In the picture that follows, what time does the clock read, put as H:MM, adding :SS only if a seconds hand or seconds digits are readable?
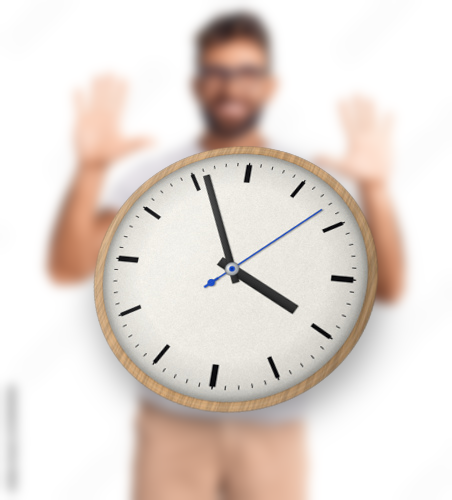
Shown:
3:56:08
